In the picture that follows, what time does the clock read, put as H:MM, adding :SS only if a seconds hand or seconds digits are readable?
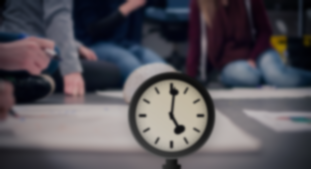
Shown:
5:01
